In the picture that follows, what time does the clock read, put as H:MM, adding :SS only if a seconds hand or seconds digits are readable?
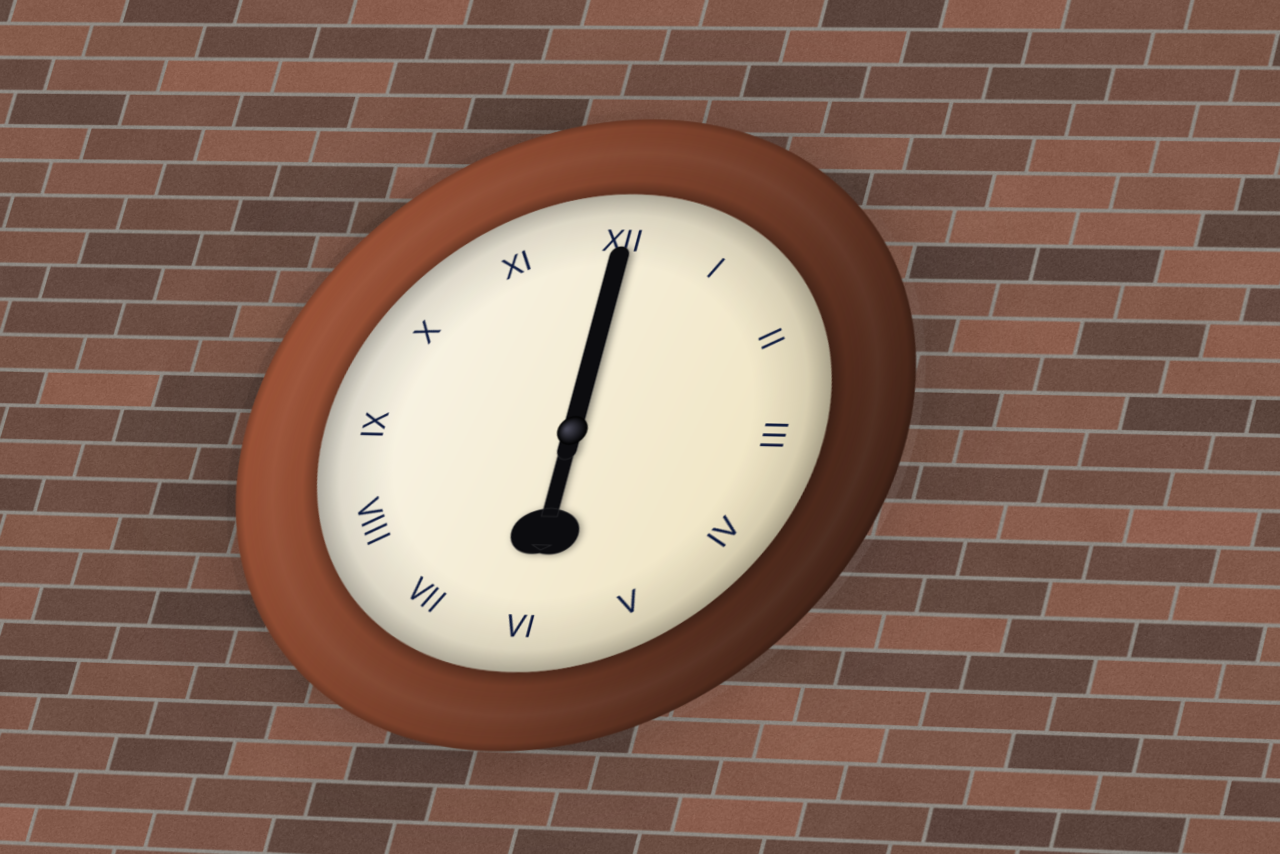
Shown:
6:00
